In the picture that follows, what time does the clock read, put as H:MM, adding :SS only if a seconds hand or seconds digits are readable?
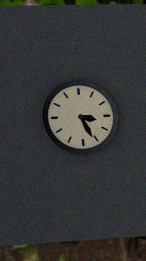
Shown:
3:26
